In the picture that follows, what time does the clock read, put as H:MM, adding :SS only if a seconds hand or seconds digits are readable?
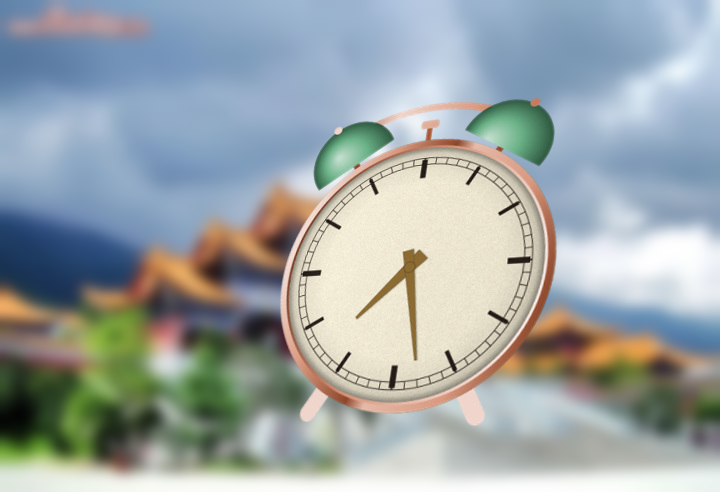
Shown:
7:28
